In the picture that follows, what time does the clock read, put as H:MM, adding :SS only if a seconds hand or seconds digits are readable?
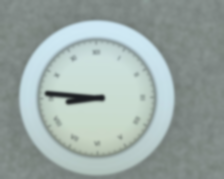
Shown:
8:46
